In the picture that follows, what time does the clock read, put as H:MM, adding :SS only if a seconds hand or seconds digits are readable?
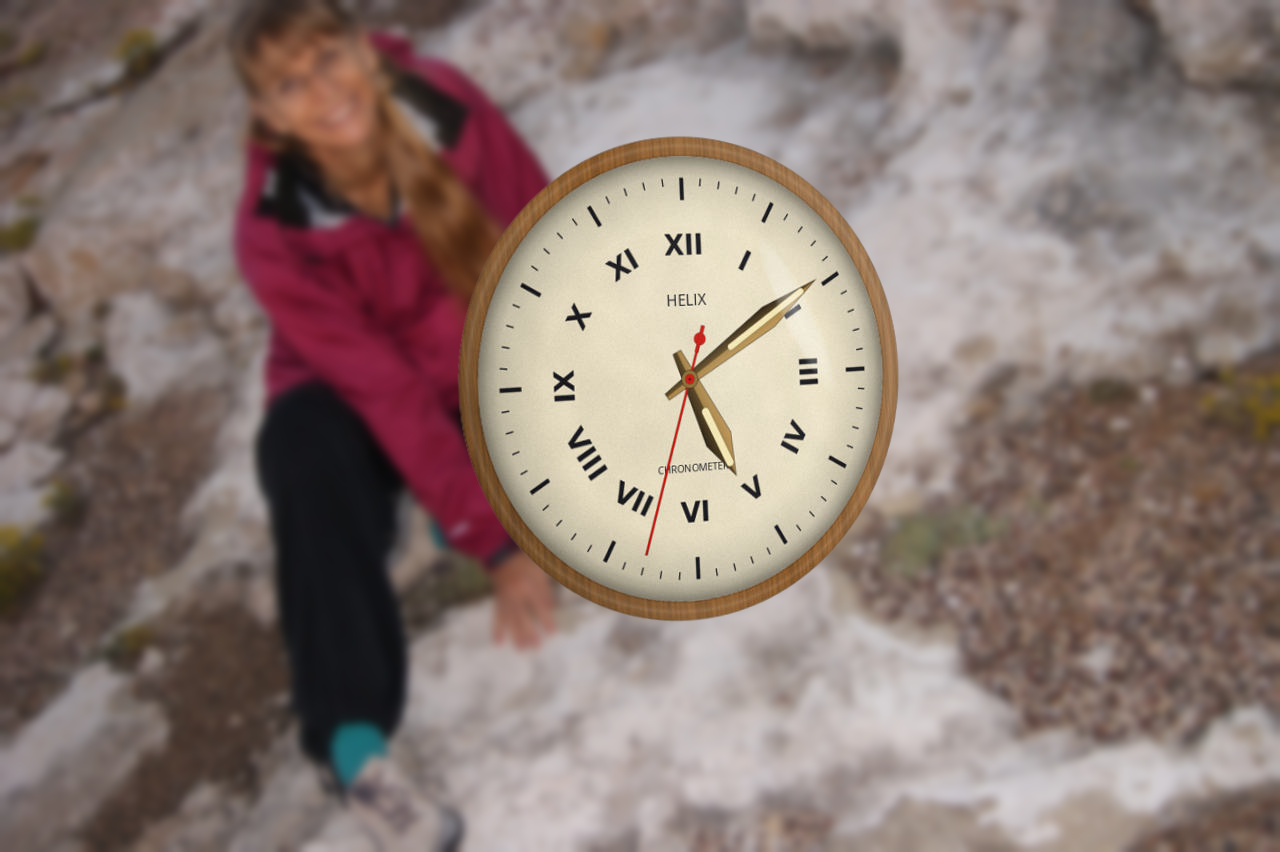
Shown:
5:09:33
